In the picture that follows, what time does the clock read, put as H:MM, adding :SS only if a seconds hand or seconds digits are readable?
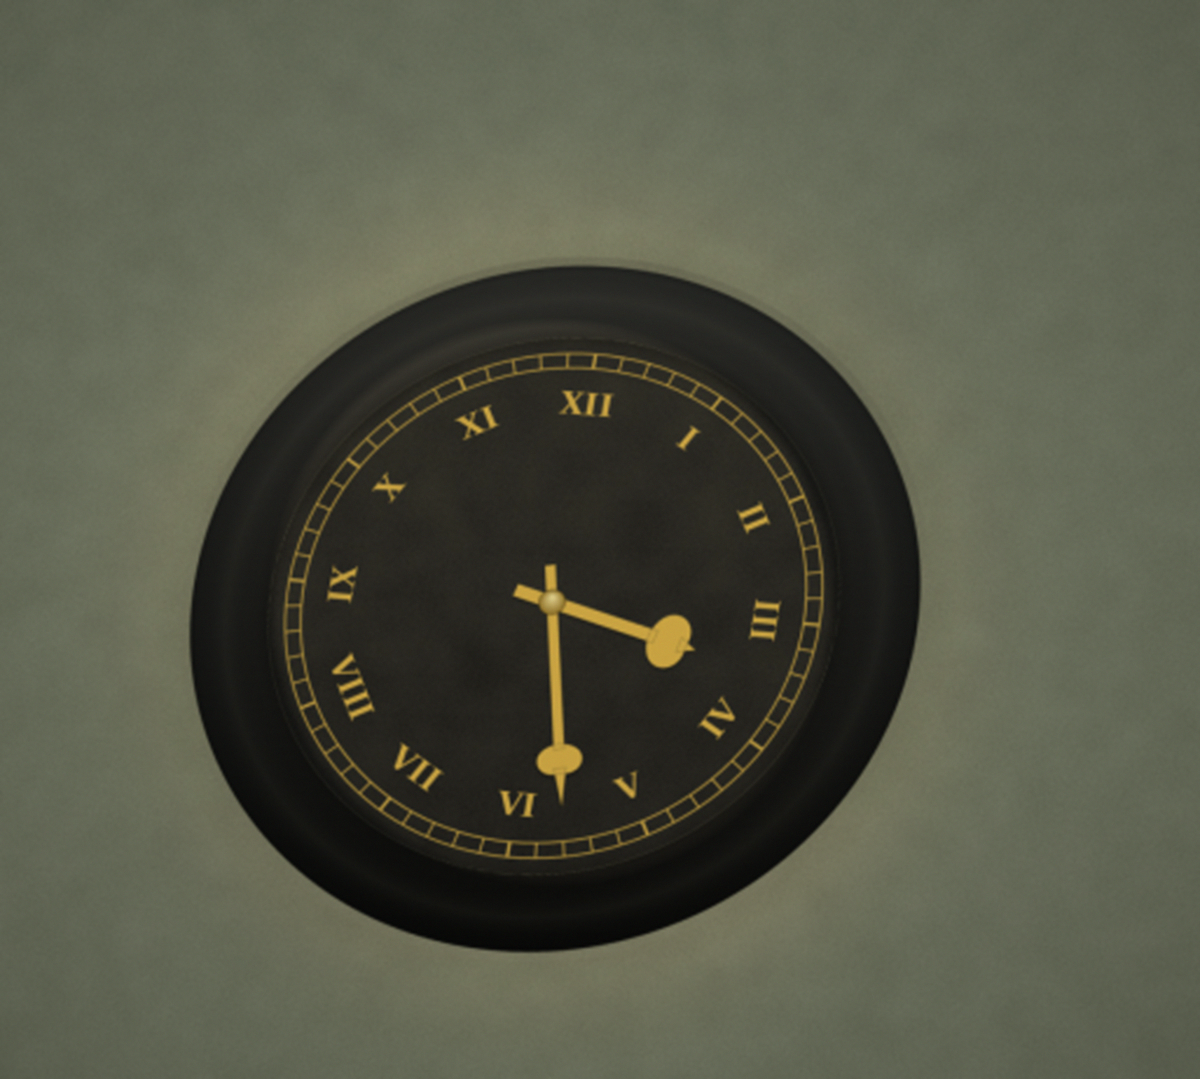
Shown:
3:28
